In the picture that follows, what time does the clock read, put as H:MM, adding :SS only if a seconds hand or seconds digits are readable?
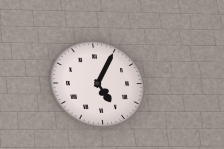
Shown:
5:05
